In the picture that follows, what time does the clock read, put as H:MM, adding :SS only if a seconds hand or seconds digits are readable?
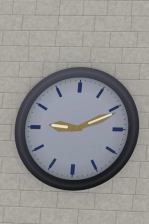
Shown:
9:11
